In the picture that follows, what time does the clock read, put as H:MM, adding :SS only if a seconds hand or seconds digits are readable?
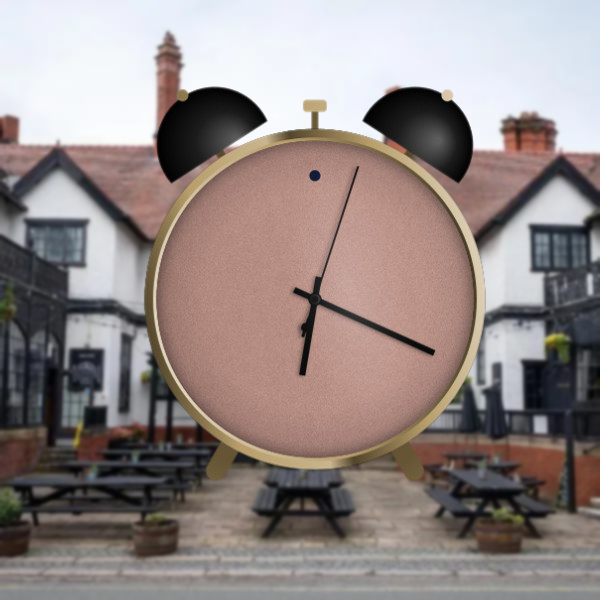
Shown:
6:19:03
